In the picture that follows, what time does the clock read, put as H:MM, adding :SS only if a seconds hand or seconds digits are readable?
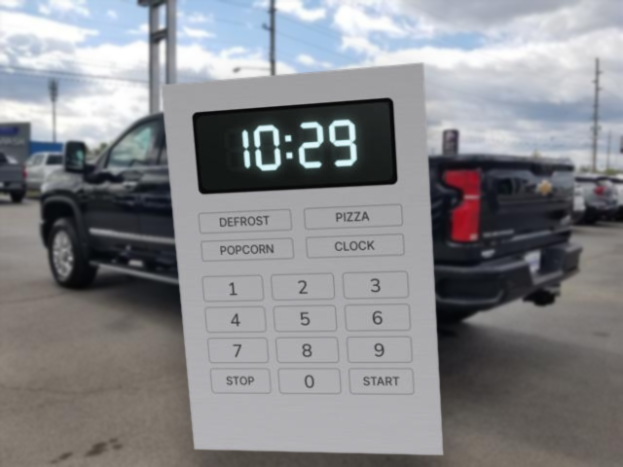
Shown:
10:29
